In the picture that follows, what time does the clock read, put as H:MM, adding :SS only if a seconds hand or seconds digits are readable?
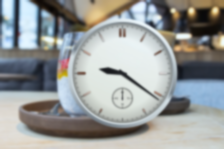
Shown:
9:21
